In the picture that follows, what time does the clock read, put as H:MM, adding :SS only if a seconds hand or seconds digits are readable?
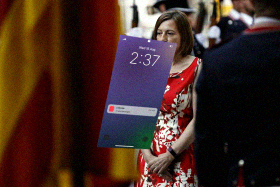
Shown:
2:37
